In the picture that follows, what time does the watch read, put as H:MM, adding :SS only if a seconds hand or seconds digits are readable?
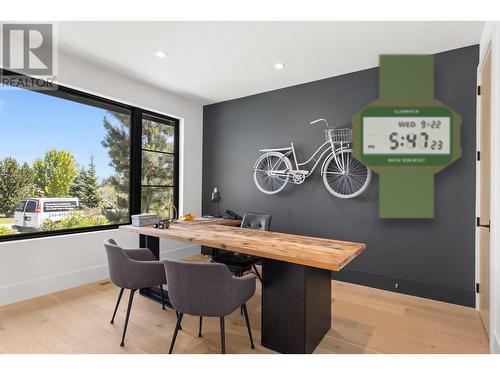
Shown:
5:47:23
